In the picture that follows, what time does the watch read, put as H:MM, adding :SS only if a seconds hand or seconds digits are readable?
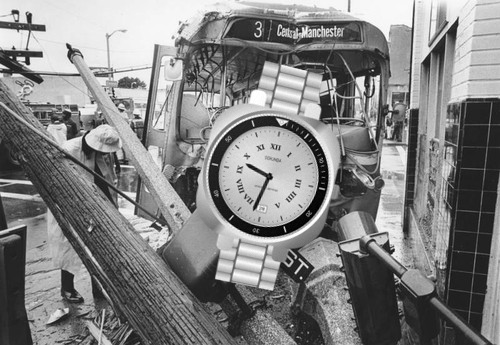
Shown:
9:32
